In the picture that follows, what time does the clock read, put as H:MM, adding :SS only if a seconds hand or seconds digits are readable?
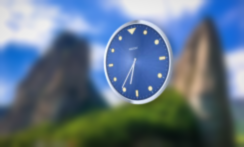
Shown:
6:36
